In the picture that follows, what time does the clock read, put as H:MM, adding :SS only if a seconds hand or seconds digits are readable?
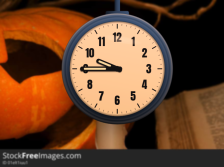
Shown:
9:45
